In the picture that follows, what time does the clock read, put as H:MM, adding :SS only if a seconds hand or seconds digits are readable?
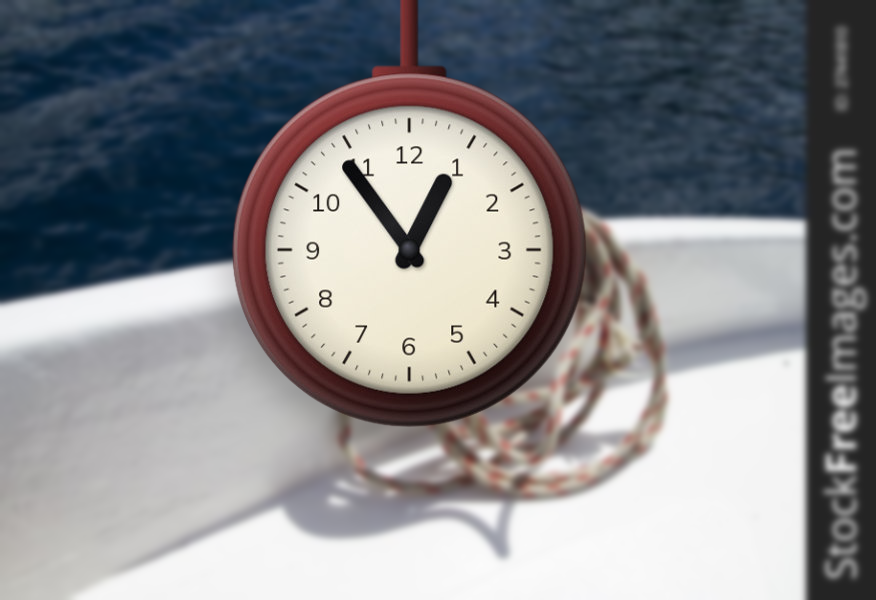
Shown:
12:54
